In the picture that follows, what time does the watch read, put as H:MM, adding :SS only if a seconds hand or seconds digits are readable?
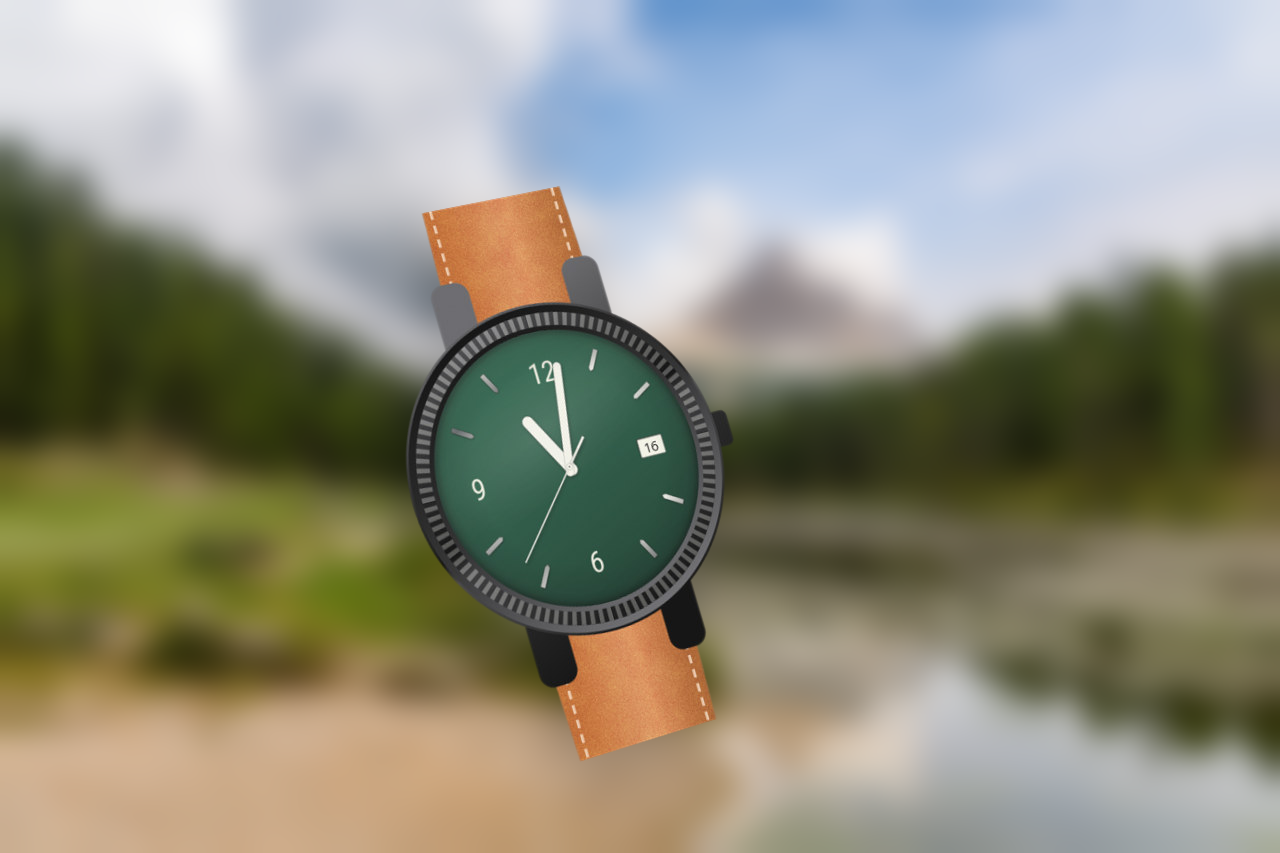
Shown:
11:01:37
